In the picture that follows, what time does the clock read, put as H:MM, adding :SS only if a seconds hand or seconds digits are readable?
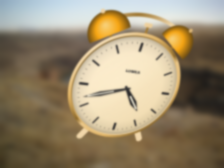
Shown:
4:42
